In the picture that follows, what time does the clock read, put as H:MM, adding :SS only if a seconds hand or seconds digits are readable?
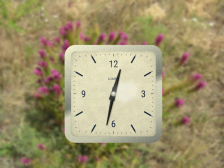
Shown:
12:32
